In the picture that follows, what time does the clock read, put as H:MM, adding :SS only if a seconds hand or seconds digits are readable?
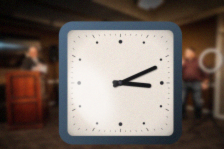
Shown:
3:11
